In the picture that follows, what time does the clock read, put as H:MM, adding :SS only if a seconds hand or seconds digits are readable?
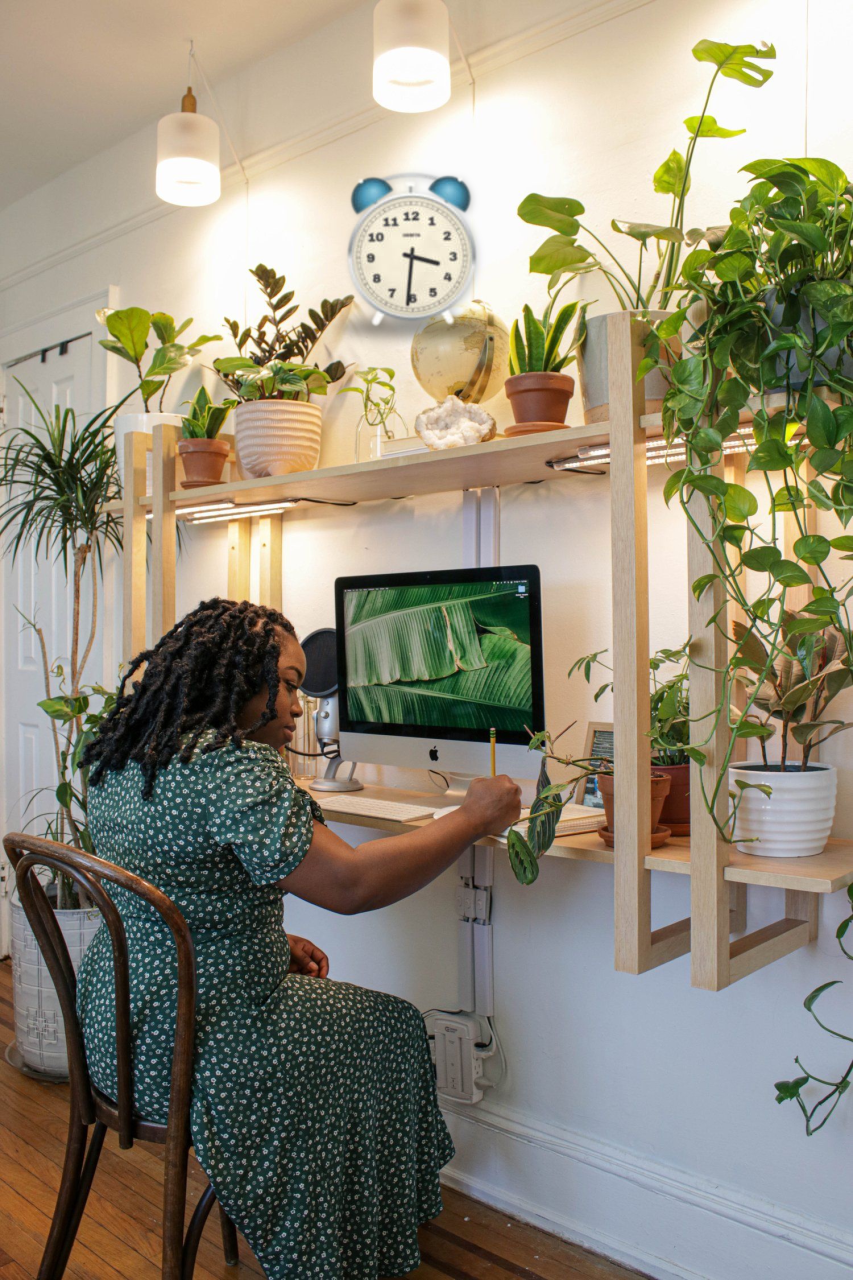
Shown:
3:31
